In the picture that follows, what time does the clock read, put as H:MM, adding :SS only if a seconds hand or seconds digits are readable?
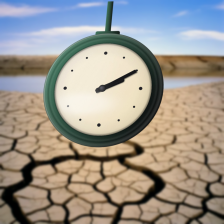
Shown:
2:10
